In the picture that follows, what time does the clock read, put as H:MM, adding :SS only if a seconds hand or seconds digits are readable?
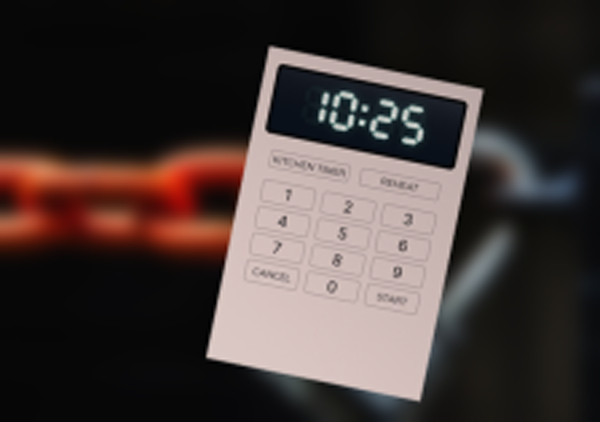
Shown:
10:25
